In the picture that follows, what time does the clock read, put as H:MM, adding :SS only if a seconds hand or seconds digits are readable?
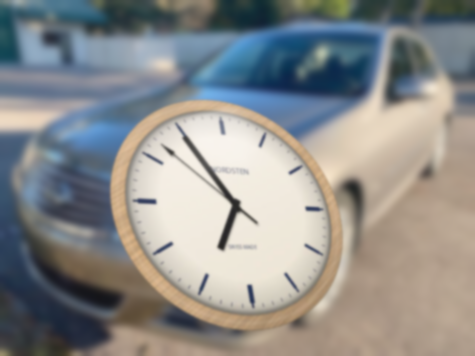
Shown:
6:54:52
